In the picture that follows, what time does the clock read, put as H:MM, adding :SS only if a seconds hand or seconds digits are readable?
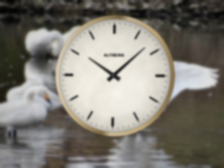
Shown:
10:08
